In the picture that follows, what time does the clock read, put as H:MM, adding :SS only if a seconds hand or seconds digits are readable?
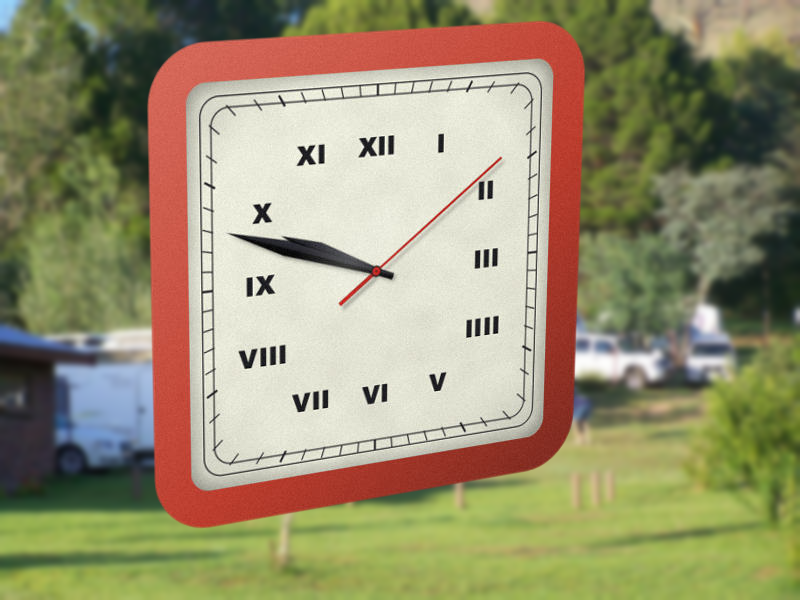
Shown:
9:48:09
